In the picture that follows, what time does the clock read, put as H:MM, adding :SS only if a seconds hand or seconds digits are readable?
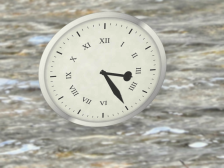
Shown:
3:25
